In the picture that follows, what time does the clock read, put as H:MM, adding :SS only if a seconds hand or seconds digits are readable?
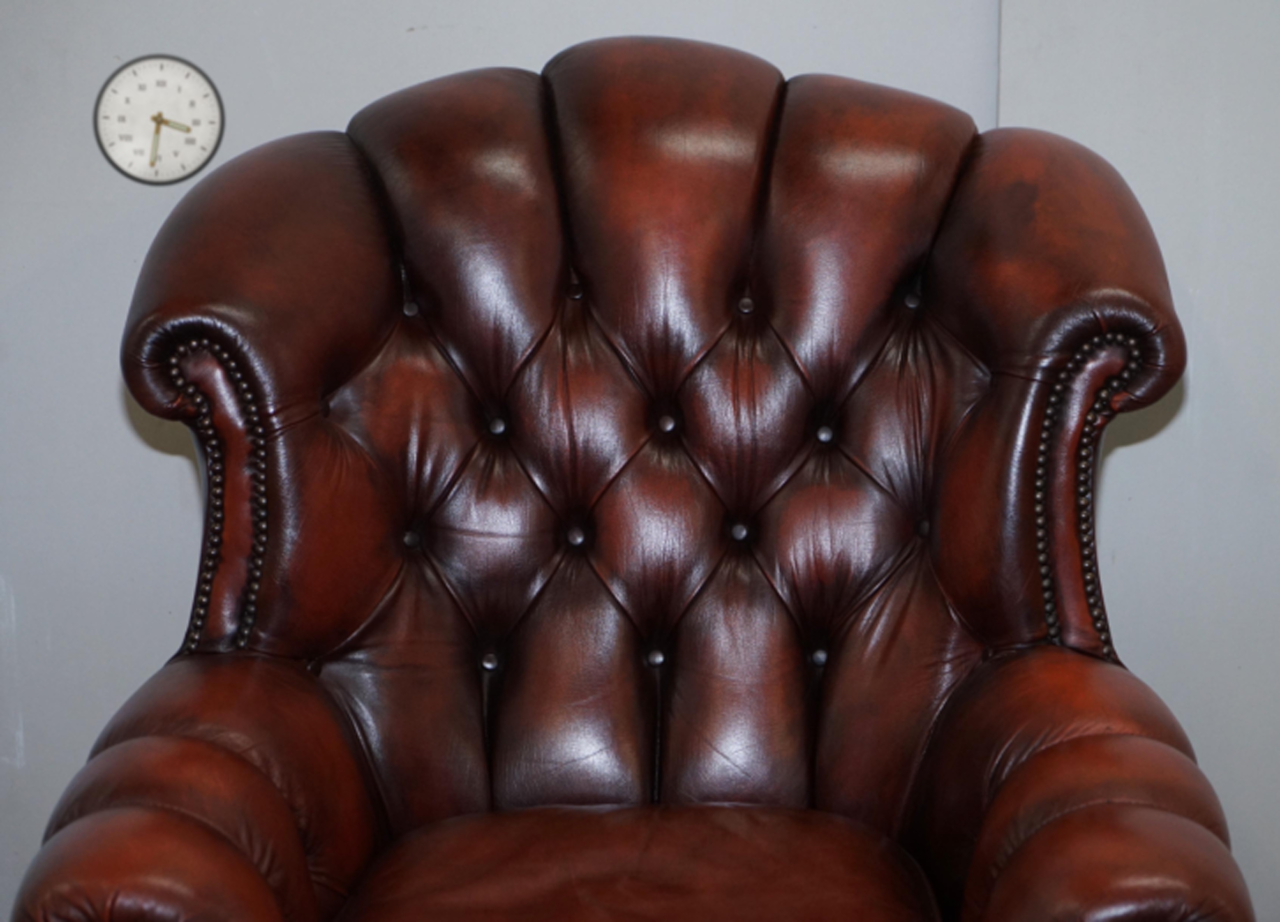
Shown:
3:31
